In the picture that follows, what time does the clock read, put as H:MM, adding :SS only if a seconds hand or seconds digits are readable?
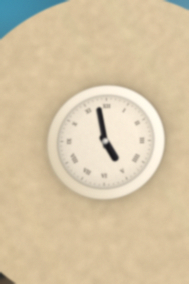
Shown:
4:58
